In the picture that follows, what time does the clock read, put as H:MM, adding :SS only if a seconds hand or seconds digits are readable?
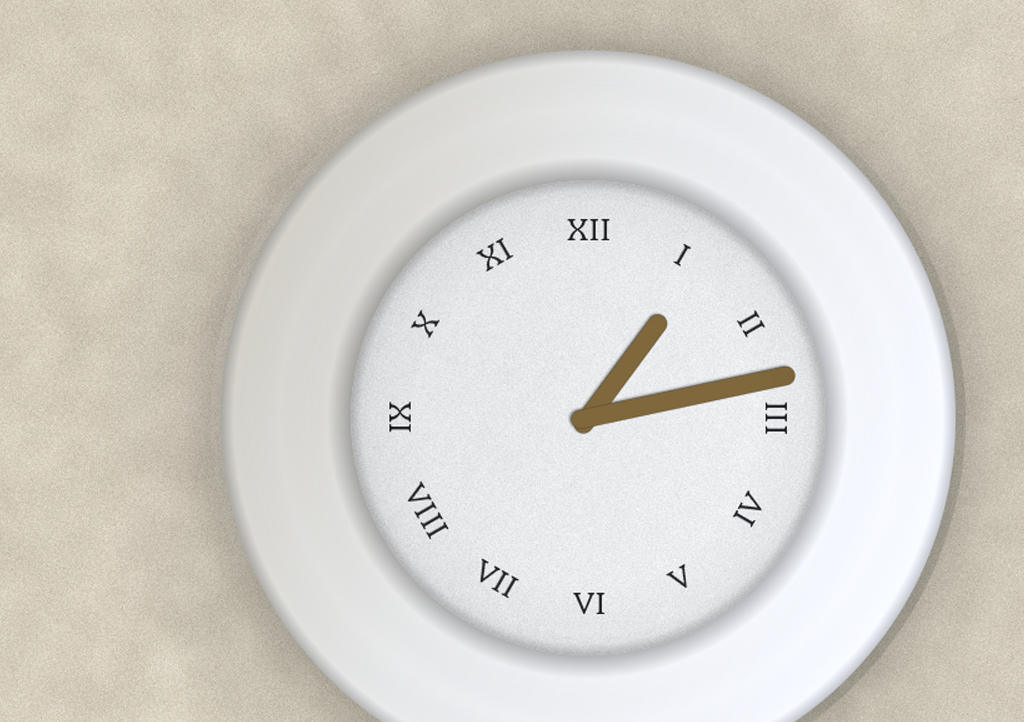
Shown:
1:13
